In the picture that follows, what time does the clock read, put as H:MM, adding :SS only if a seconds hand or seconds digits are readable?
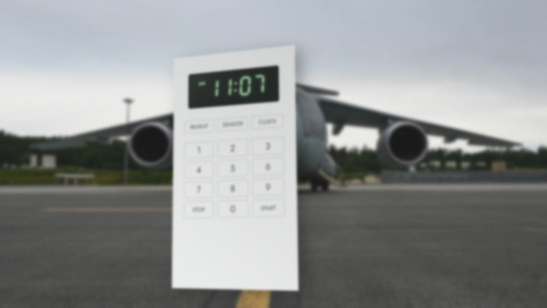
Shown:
11:07
